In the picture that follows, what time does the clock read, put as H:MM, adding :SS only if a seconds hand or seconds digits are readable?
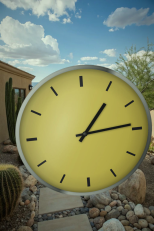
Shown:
1:14
